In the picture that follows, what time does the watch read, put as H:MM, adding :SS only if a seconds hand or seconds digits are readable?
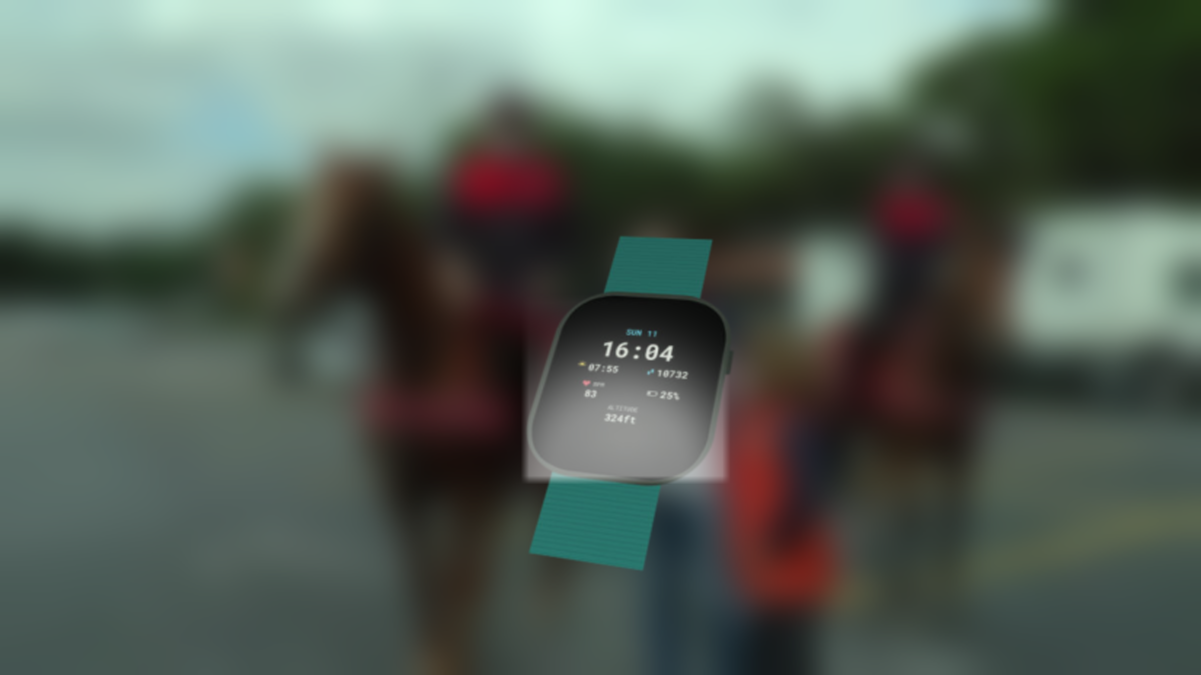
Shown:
16:04
